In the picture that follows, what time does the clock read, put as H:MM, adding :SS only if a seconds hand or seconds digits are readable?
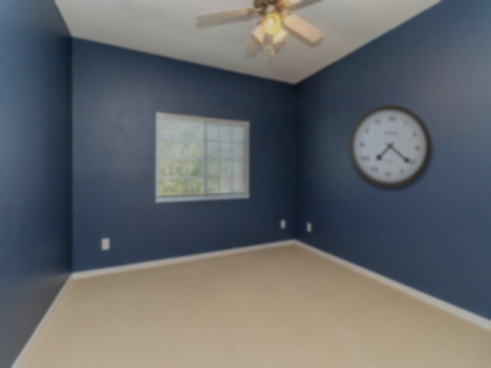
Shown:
7:21
